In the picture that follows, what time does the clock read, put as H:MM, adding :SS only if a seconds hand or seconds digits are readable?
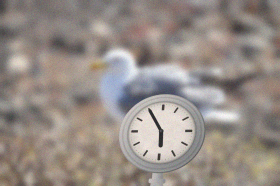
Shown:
5:55
